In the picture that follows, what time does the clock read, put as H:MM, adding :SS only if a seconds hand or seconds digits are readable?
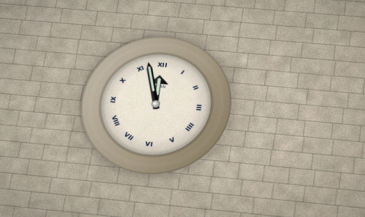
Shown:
11:57
